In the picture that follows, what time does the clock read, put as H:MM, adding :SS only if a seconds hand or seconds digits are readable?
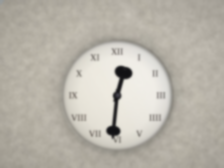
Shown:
12:31
